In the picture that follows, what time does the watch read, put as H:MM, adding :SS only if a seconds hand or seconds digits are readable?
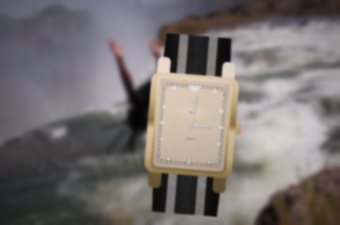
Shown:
3:01
